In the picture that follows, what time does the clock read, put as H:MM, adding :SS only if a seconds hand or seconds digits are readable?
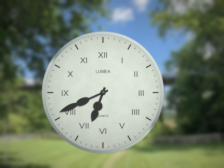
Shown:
6:41
